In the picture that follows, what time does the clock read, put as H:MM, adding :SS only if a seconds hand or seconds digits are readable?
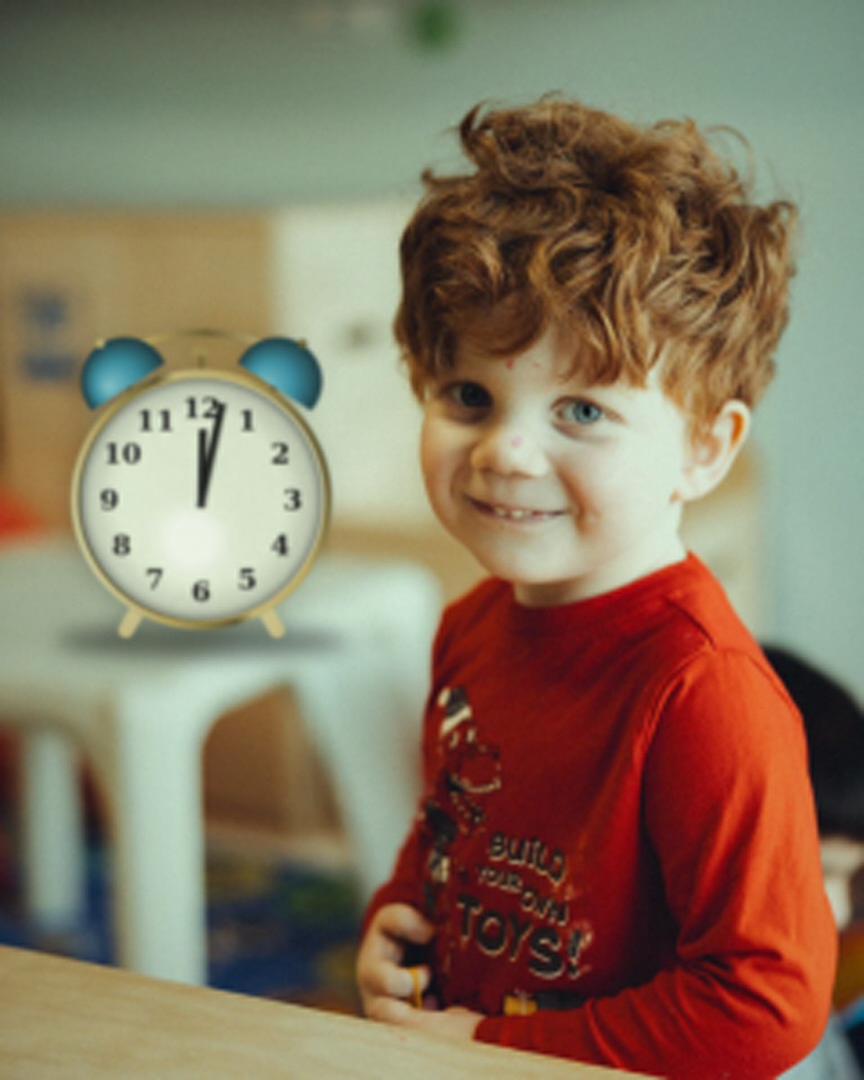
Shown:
12:02
